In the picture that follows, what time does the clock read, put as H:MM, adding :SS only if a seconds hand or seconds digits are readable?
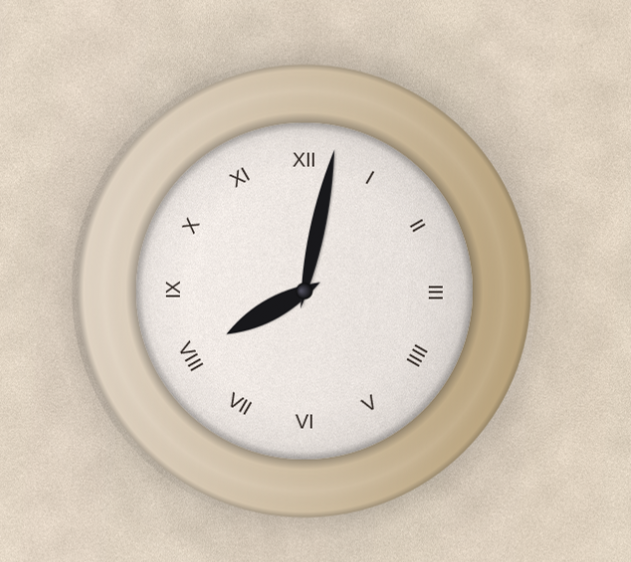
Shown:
8:02
